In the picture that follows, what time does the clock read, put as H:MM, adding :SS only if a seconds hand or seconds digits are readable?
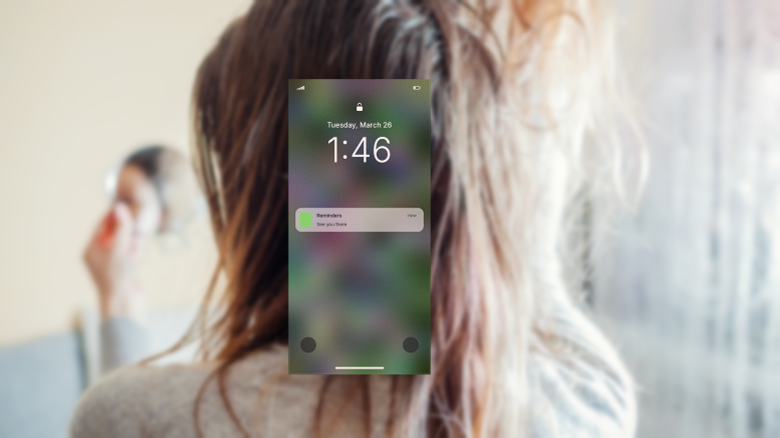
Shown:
1:46
